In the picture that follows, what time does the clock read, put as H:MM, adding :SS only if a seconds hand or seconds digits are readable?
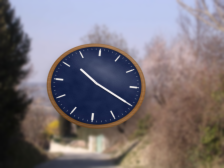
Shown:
10:20
